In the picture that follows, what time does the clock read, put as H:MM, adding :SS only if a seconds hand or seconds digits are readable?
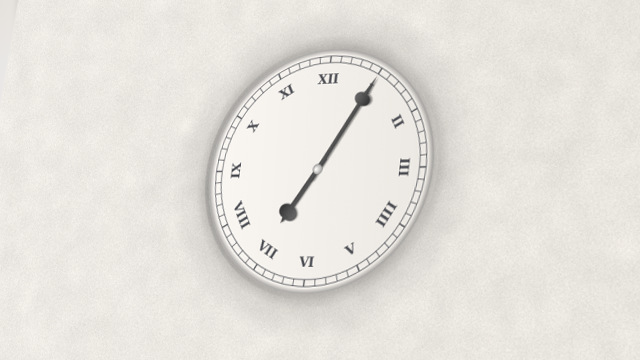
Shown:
7:05
